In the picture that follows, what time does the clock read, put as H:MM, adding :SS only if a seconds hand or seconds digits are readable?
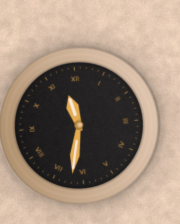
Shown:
11:32
